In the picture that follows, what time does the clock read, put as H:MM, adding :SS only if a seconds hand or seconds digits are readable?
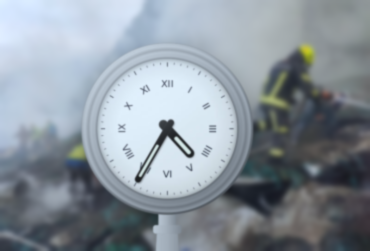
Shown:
4:35
